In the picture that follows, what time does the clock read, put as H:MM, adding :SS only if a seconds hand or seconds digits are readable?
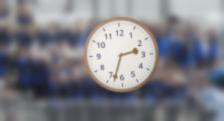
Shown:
2:33
